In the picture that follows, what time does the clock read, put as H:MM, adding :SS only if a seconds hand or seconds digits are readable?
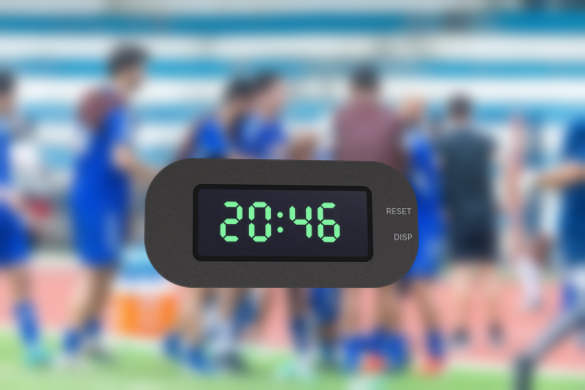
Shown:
20:46
